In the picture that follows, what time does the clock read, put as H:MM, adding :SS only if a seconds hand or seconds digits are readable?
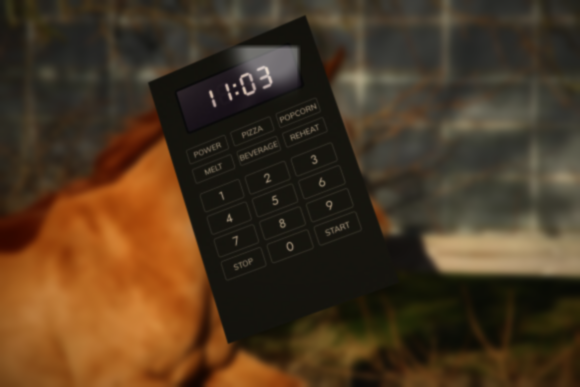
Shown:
11:03
